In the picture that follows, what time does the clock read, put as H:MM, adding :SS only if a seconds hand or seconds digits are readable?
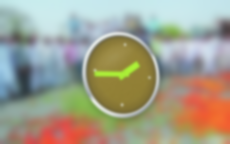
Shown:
1:44
